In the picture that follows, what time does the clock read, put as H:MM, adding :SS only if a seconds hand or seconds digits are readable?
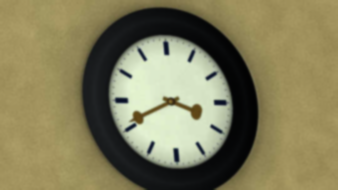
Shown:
3:41
